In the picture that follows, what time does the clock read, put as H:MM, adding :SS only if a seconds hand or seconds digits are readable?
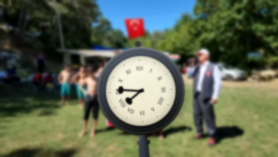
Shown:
7:46
